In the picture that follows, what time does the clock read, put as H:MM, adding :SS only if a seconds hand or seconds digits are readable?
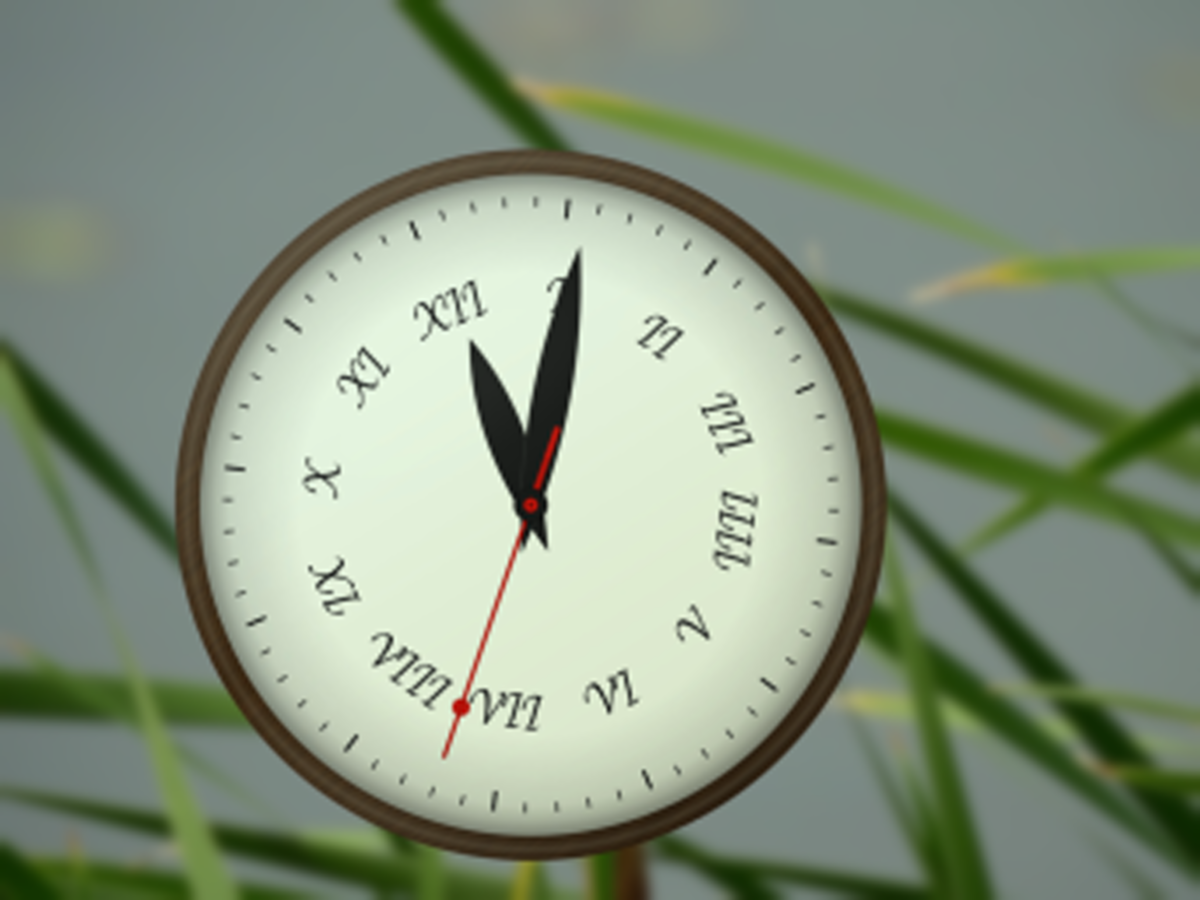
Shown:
12:05:37
